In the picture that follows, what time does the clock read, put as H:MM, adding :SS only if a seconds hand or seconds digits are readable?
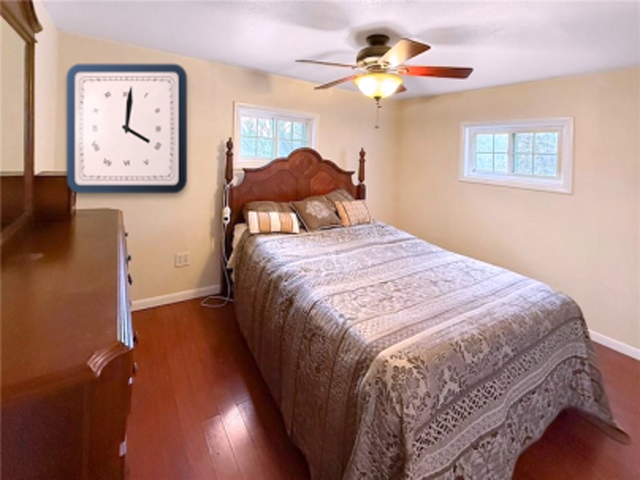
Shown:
4:01
